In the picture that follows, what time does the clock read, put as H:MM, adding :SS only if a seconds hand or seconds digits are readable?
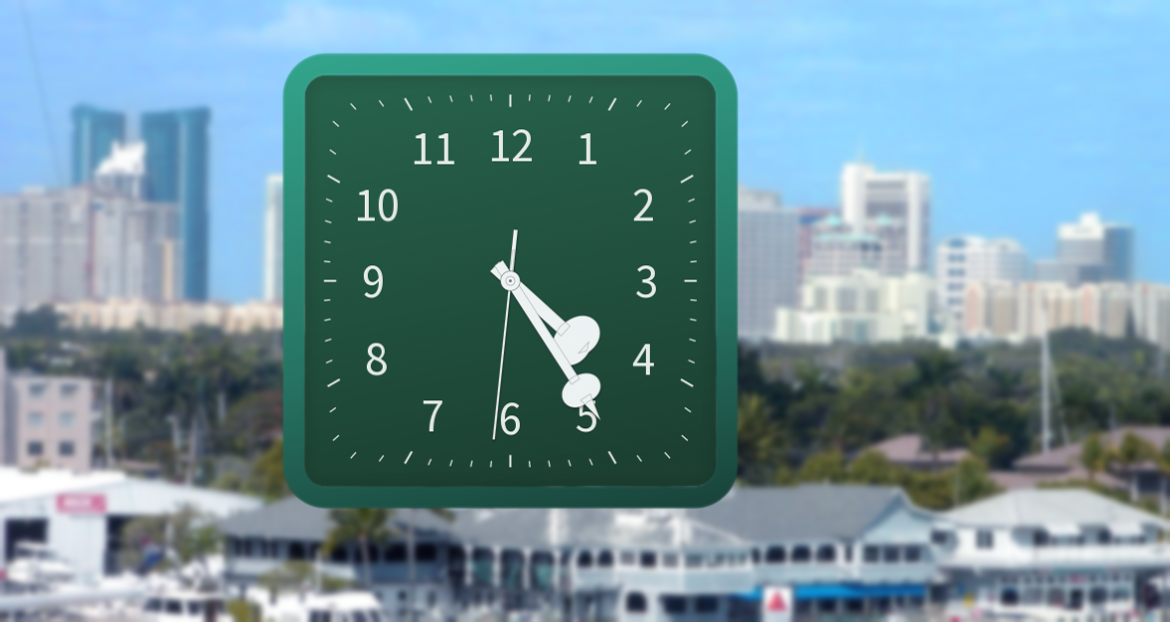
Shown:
4:24:31
